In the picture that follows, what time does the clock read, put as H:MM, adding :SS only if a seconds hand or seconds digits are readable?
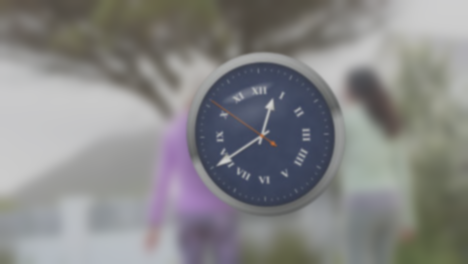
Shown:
12:39:51
